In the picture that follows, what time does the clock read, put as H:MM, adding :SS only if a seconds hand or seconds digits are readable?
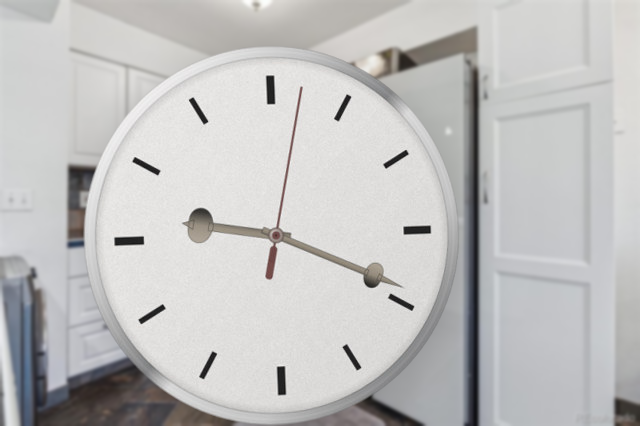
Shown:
9:19:02
